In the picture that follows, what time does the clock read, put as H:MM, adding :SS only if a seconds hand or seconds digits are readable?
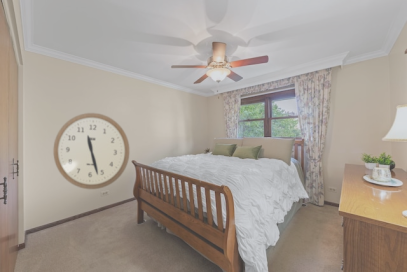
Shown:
11:27
